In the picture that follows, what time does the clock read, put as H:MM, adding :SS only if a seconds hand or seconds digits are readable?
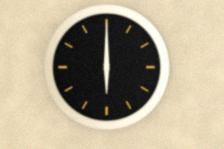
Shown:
6:00
